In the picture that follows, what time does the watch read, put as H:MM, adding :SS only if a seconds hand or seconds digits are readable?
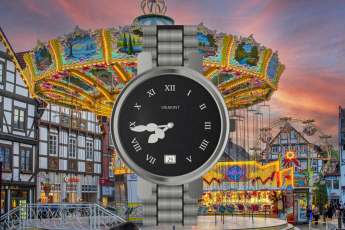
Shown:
7:44
